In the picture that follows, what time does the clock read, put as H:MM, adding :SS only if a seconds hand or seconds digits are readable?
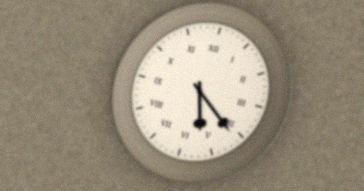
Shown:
5:21
